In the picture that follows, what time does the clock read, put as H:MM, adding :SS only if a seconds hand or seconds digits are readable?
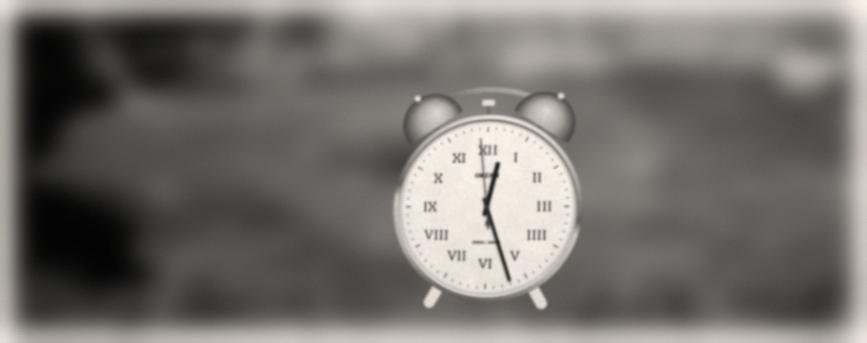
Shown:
12:26:59
